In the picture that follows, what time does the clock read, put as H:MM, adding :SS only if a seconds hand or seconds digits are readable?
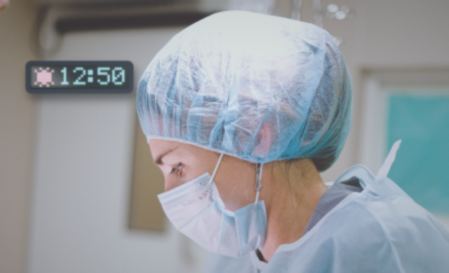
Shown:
12:50
